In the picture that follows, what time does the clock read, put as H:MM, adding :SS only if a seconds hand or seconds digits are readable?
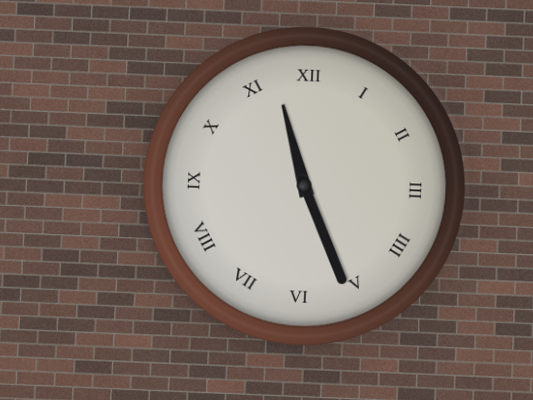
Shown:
11:26
